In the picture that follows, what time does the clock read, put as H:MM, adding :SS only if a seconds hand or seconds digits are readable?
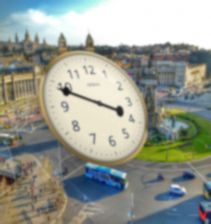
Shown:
3:49
